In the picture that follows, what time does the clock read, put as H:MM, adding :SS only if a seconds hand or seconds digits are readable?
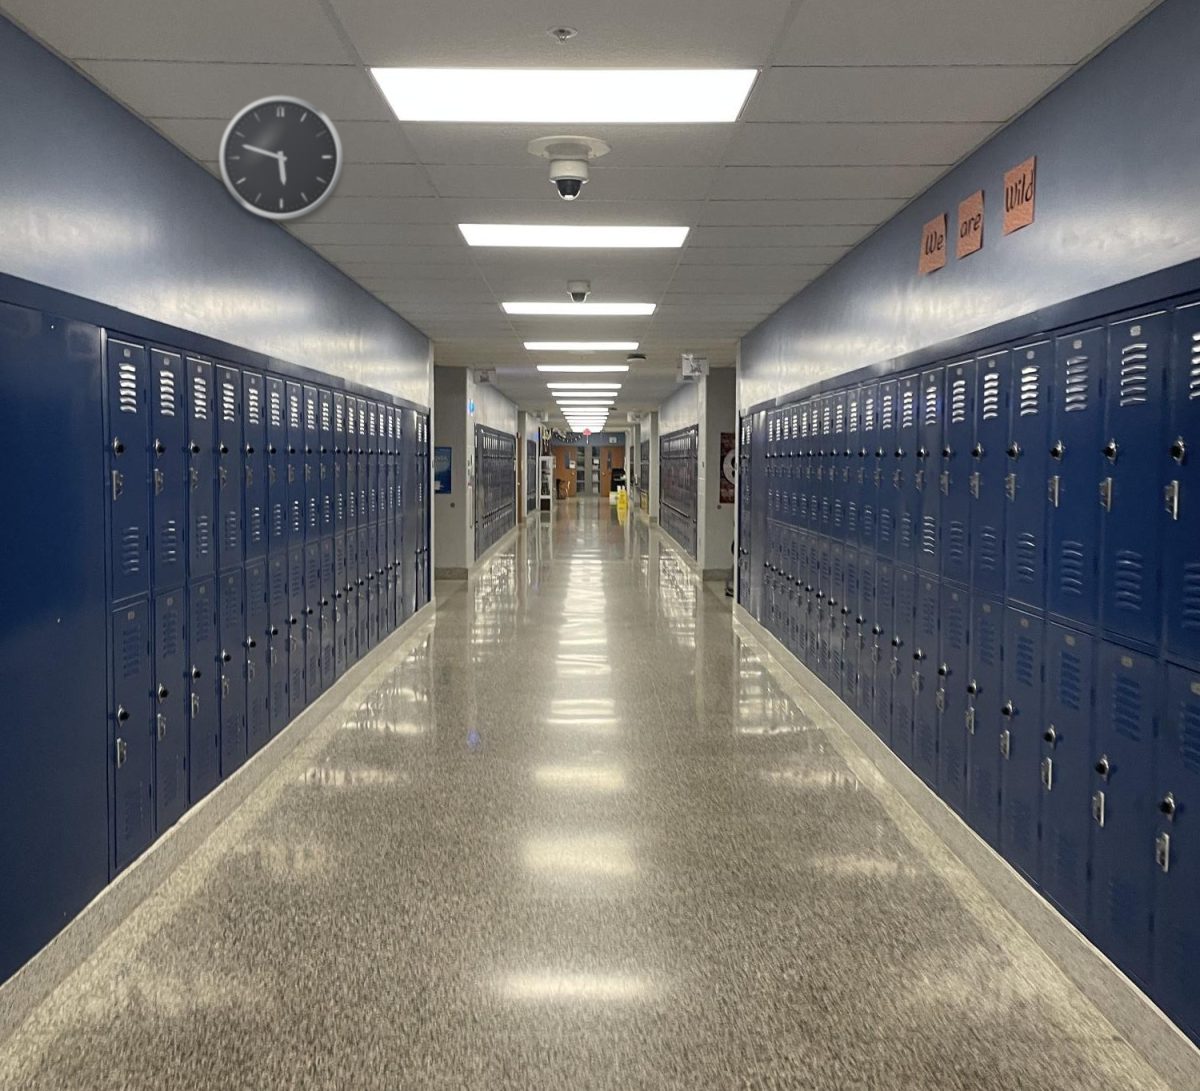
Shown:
5:48
